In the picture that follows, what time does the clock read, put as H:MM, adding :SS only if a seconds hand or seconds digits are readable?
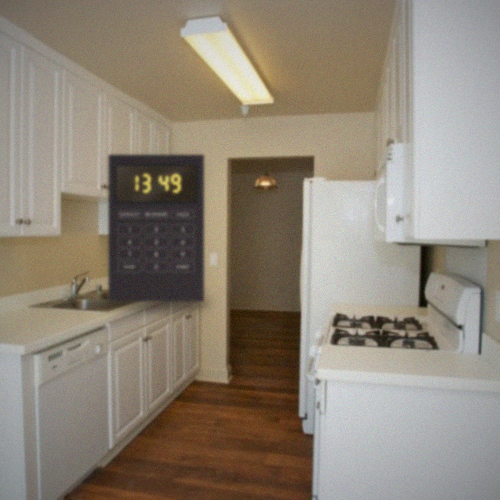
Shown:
13:49
